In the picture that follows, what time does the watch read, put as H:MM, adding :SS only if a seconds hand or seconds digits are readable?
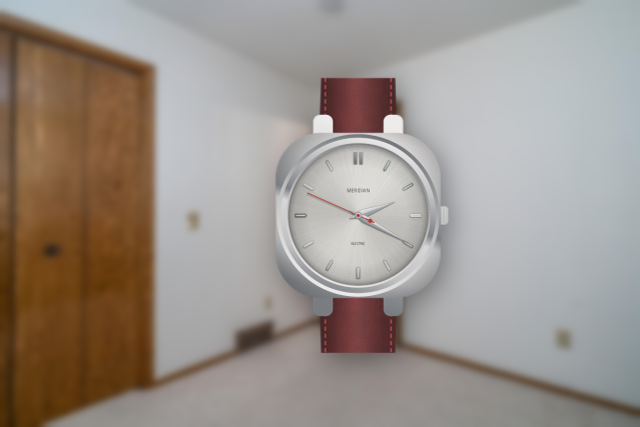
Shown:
2:19:49
